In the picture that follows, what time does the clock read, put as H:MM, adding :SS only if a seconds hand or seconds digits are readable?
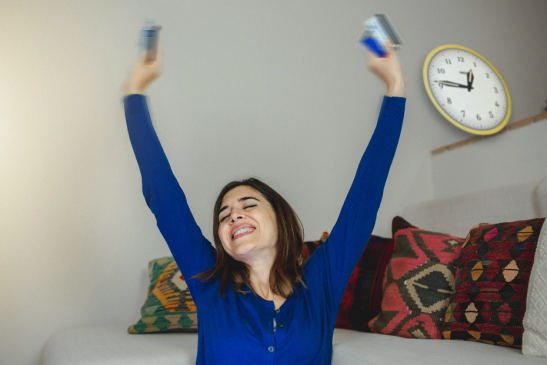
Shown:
12:46
